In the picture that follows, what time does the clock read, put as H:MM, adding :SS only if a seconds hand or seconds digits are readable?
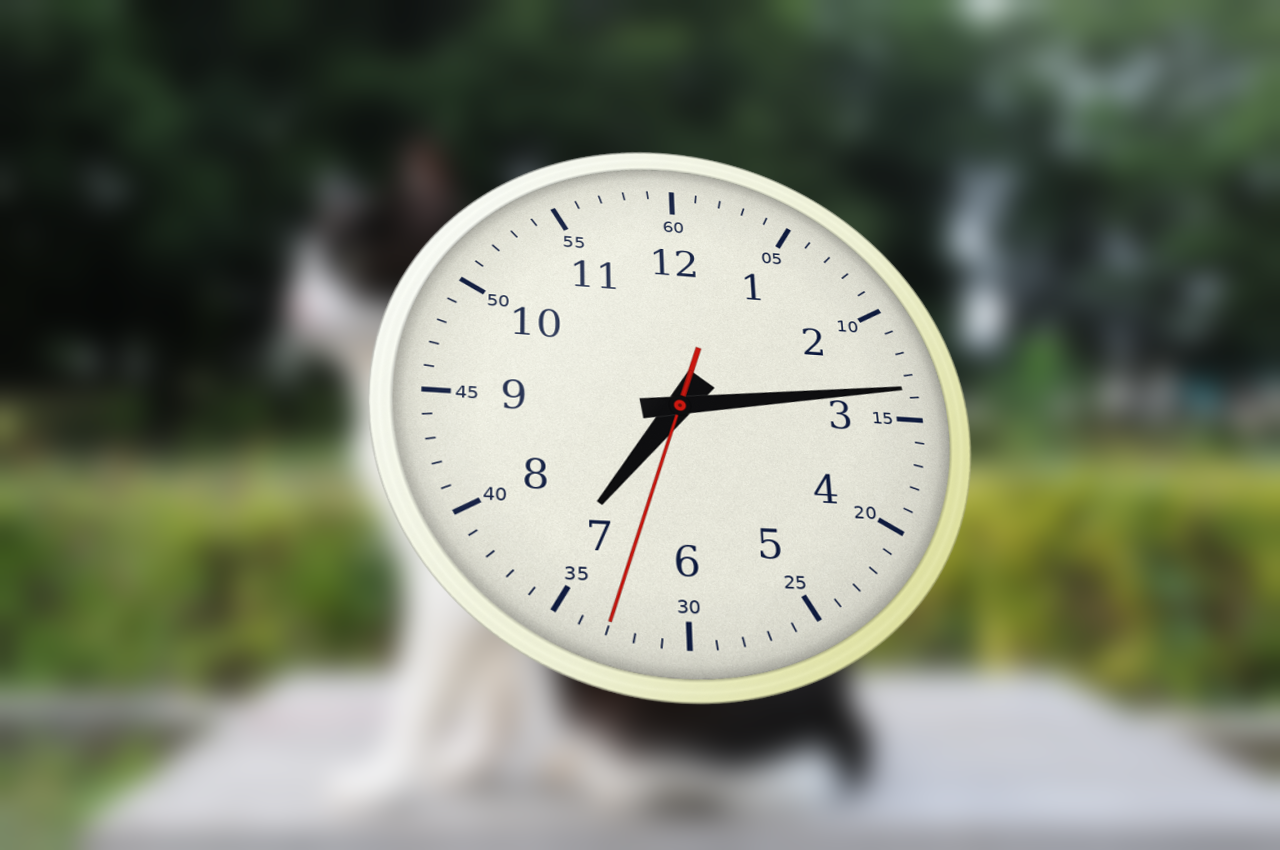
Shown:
7:13:33
